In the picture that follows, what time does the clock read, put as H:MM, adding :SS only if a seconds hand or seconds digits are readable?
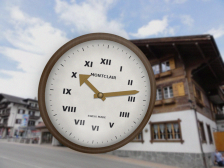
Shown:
10:13
